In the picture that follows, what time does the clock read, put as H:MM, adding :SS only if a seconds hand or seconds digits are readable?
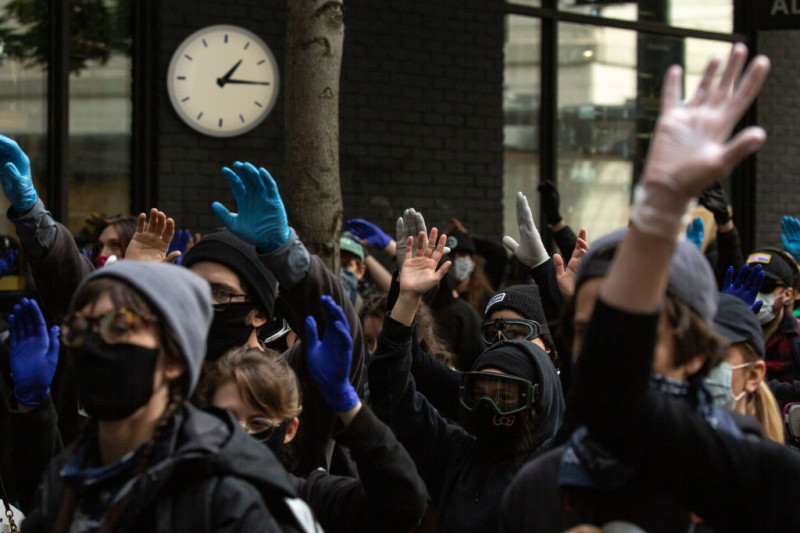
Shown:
1:15
